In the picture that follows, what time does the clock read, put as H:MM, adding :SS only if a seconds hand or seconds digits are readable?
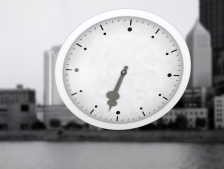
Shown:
6:32
